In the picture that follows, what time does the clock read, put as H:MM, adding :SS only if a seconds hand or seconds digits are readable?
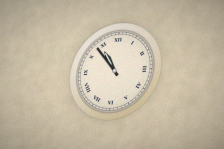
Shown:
10:53
